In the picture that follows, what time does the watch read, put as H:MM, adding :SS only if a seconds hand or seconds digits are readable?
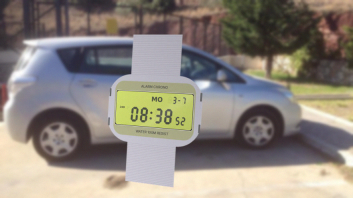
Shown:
8:38:52
